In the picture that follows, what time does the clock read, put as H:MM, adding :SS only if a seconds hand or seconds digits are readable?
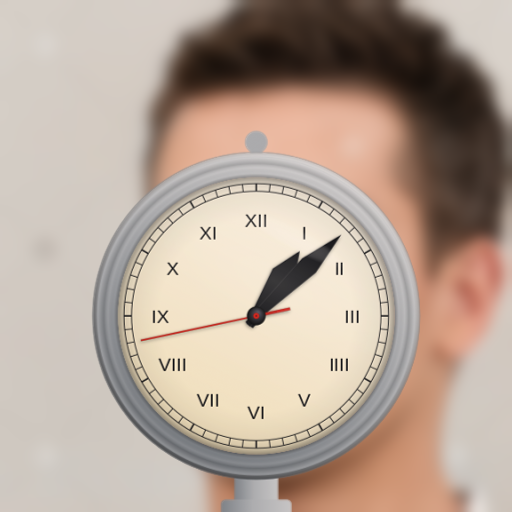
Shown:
1:07:43
